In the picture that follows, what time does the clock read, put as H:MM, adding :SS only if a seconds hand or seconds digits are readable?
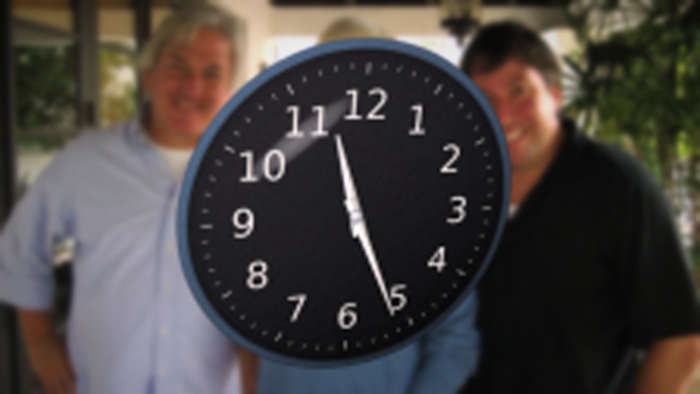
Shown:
11:26
